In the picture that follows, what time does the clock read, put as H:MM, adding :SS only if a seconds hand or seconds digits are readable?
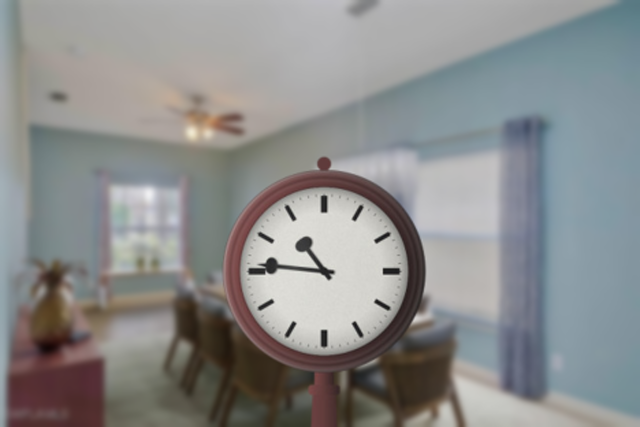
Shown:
10:46
